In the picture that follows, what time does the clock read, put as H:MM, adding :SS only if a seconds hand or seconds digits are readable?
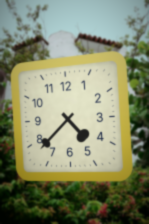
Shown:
4:38
